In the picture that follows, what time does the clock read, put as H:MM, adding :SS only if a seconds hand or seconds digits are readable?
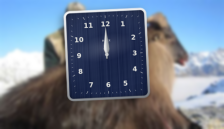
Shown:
12:00
